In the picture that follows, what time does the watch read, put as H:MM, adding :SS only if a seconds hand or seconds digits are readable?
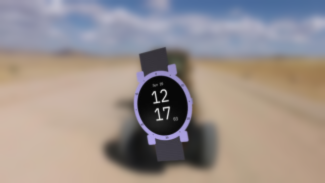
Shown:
12:17
